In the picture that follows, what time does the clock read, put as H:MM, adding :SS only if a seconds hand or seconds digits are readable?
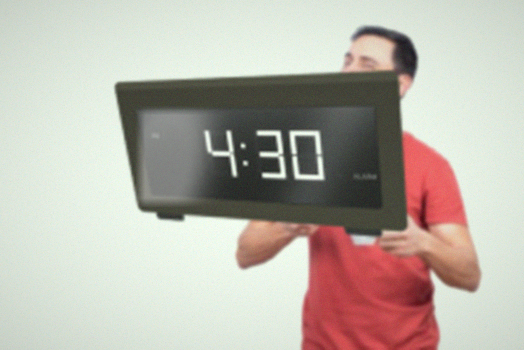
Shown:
4:30
